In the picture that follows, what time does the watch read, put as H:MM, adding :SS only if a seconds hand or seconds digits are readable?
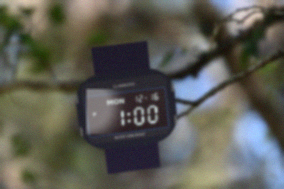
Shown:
1:00
